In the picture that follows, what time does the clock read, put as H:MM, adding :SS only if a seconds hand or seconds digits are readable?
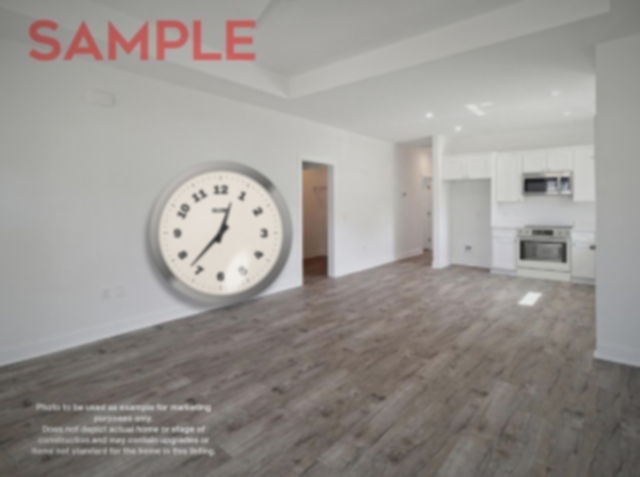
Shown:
12:37
